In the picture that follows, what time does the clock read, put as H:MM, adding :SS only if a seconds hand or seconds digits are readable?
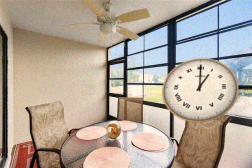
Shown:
1:00
